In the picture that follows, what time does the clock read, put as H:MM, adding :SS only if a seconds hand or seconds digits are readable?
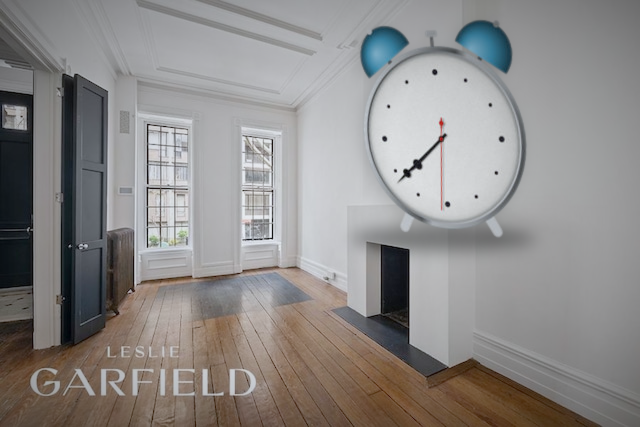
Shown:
7:38:31
